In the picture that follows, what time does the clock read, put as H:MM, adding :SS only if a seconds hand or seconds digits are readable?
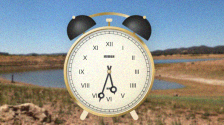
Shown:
5:33
